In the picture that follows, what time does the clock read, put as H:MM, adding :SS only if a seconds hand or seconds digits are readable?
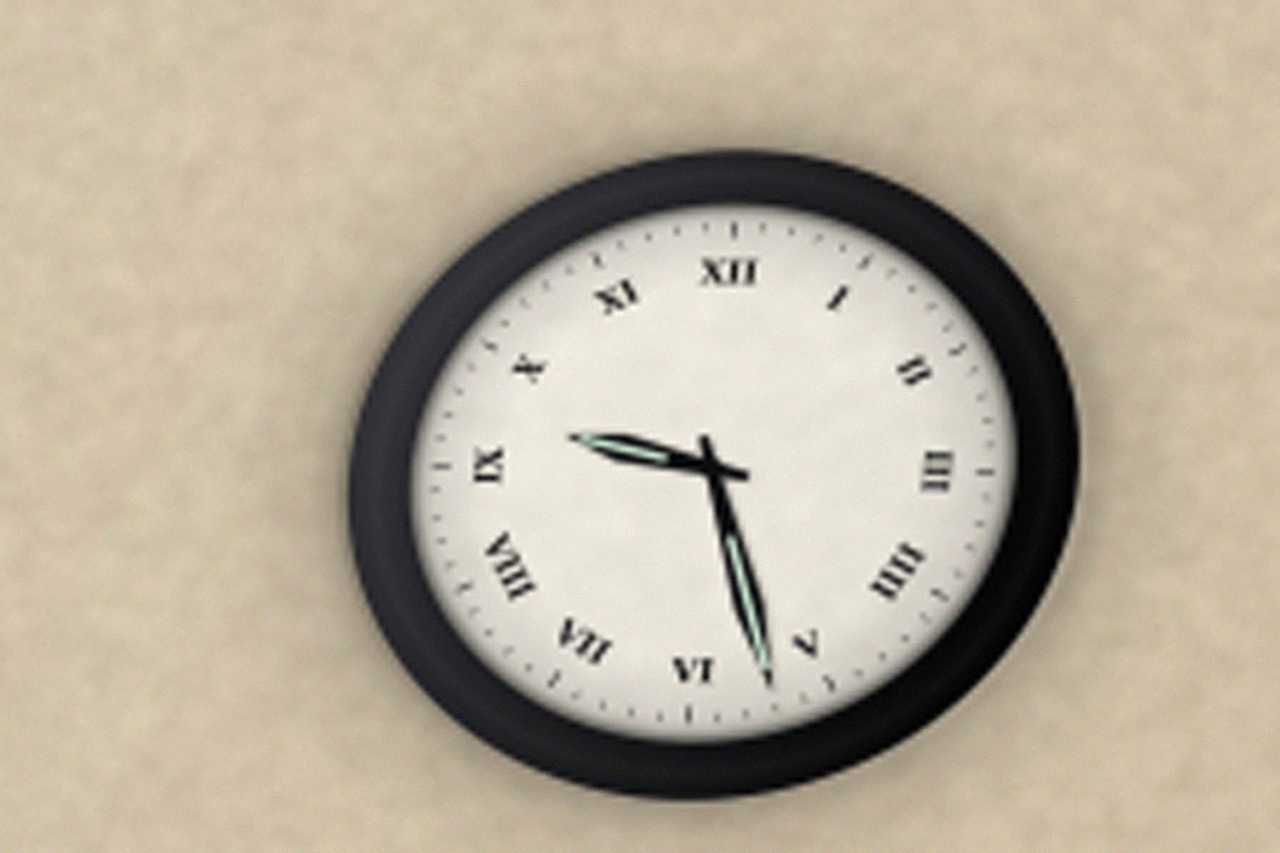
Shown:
9:27
